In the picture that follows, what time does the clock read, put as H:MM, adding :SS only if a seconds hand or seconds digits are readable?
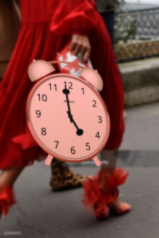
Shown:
4:59
